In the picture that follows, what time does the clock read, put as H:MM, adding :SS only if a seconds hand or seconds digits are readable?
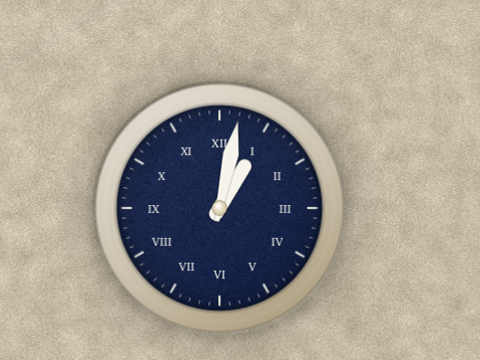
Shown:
1:02
